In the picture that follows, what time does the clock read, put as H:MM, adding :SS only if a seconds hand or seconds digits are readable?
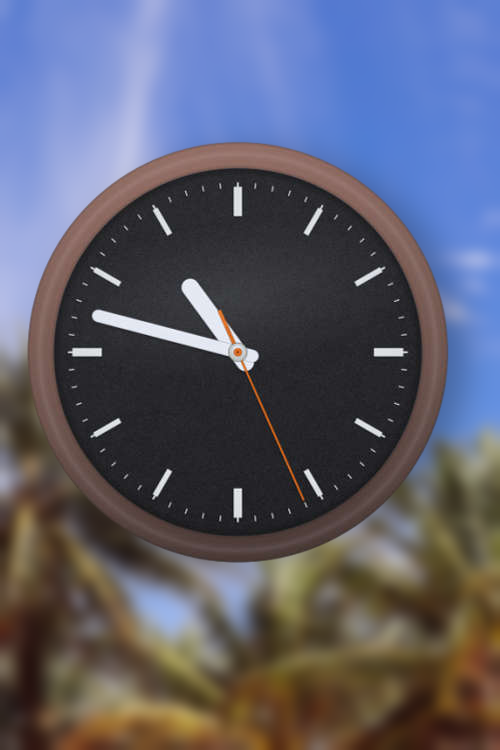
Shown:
10:47:26
